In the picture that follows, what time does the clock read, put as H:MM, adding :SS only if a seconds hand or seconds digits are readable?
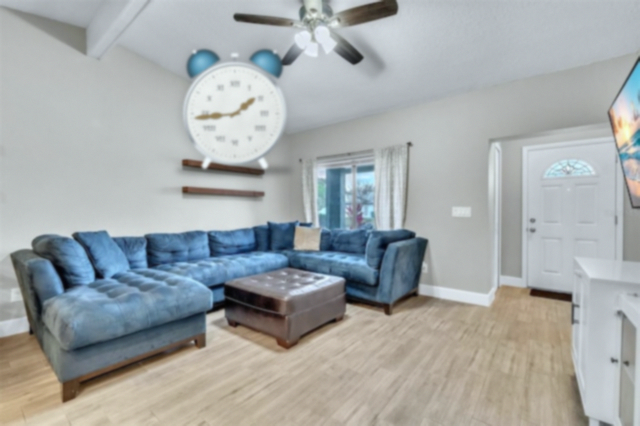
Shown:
1:44
